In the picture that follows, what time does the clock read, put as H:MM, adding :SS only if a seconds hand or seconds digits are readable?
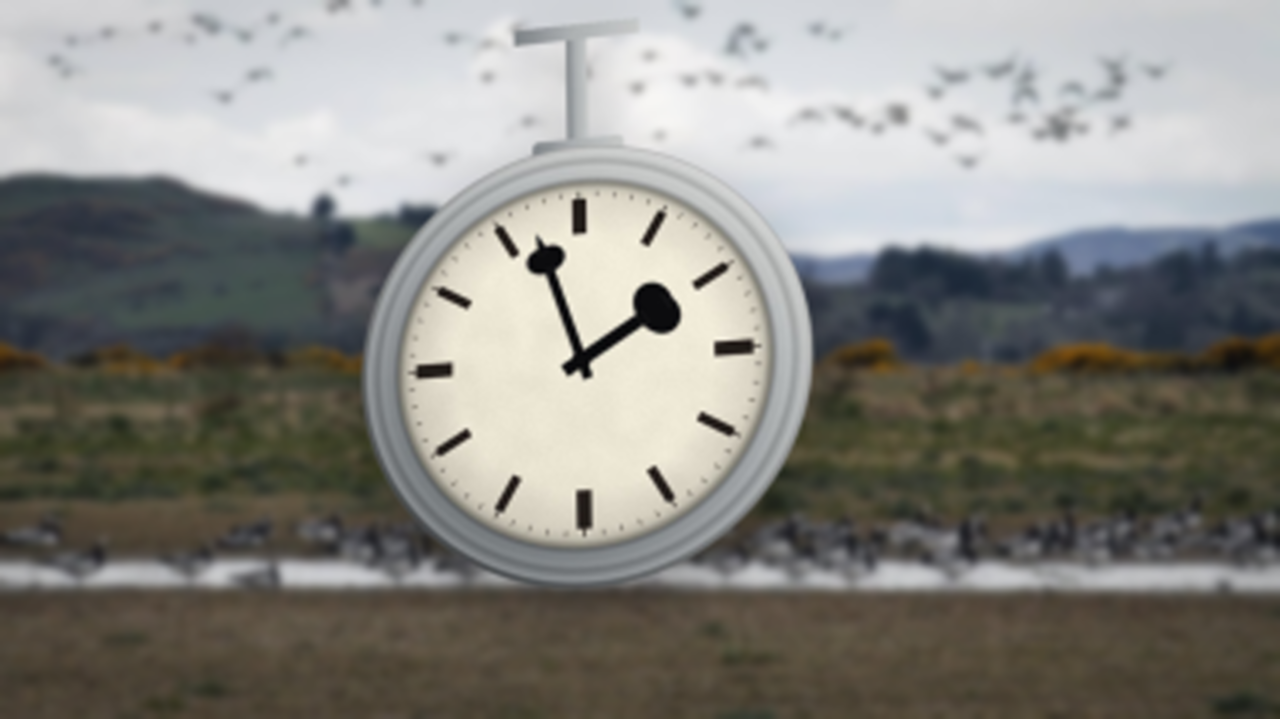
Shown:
1:57
